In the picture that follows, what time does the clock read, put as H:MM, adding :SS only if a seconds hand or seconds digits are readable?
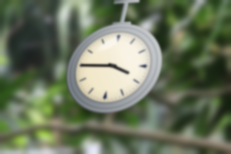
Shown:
3:45
